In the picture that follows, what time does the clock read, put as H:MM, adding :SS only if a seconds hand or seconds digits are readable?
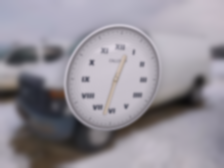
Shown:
12:32
